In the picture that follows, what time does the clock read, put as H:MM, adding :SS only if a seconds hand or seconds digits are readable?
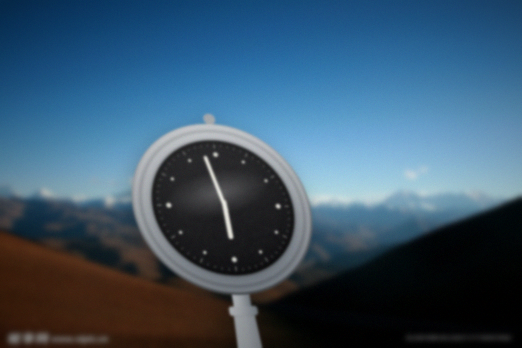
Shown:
5:58
